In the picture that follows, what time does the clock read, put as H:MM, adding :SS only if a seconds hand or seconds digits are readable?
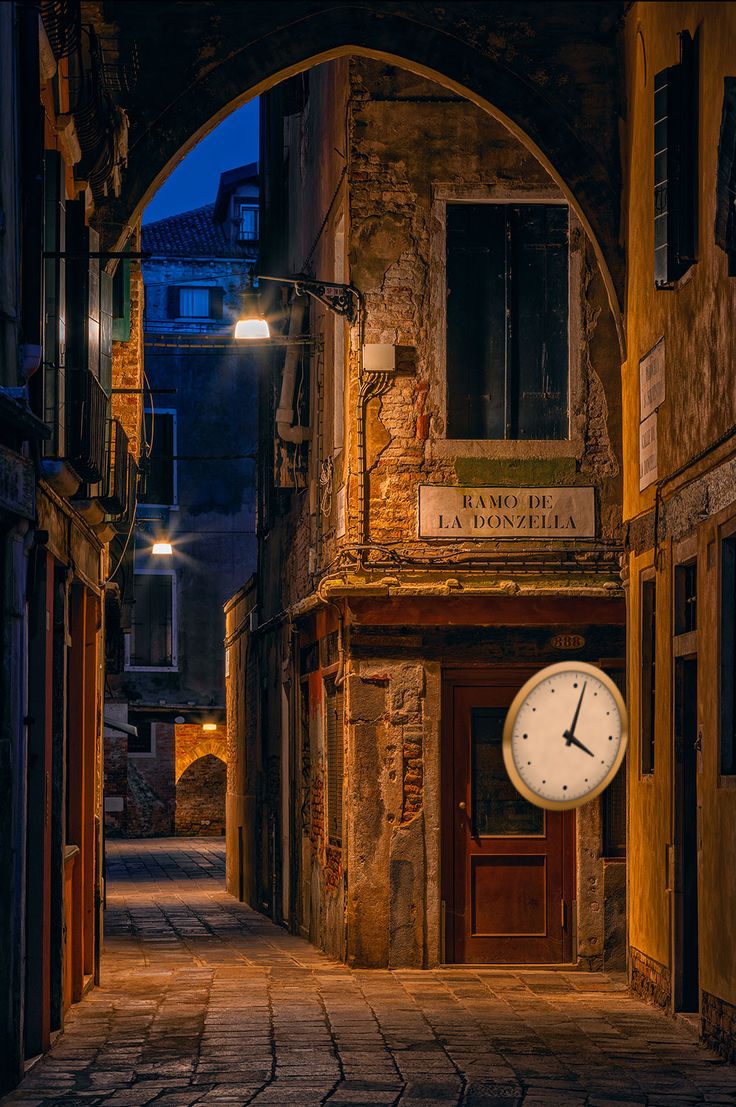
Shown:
4:02
